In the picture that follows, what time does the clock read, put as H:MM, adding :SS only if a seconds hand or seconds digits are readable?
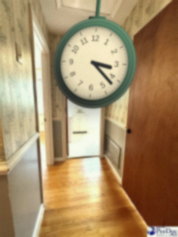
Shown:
3:22
